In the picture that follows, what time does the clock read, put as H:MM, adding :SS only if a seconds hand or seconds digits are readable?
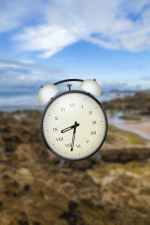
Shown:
8:33
